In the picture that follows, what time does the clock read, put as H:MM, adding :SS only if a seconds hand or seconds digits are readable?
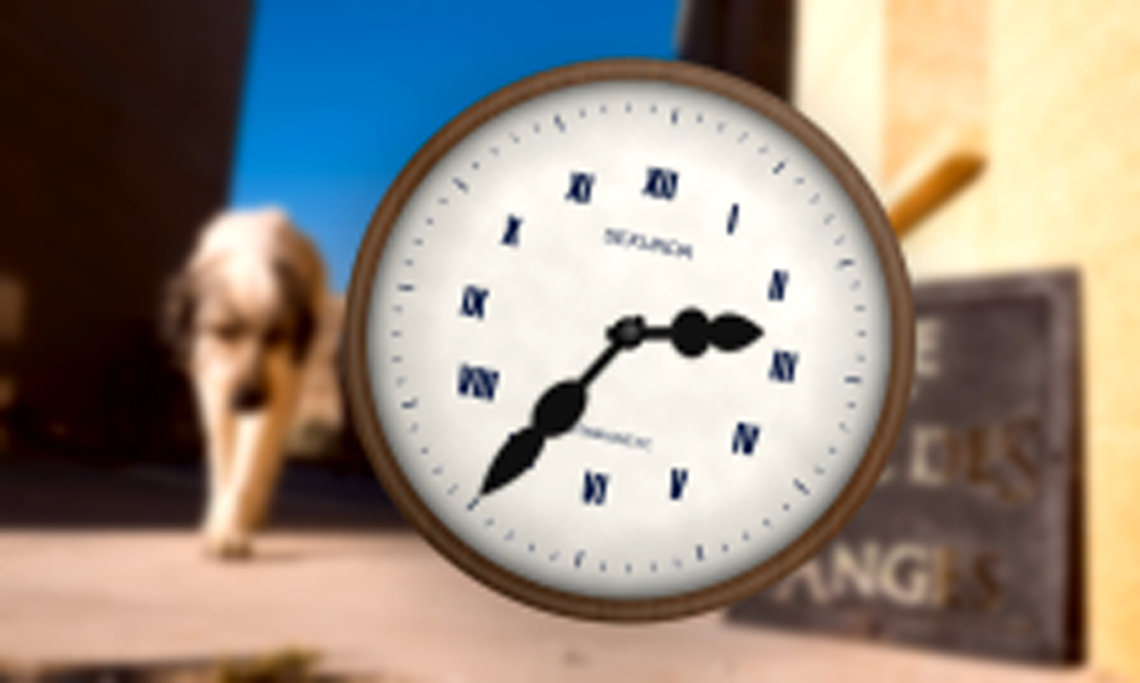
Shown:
2:35
